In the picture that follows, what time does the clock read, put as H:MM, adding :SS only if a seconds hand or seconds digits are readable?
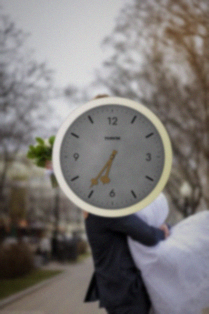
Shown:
6:36
